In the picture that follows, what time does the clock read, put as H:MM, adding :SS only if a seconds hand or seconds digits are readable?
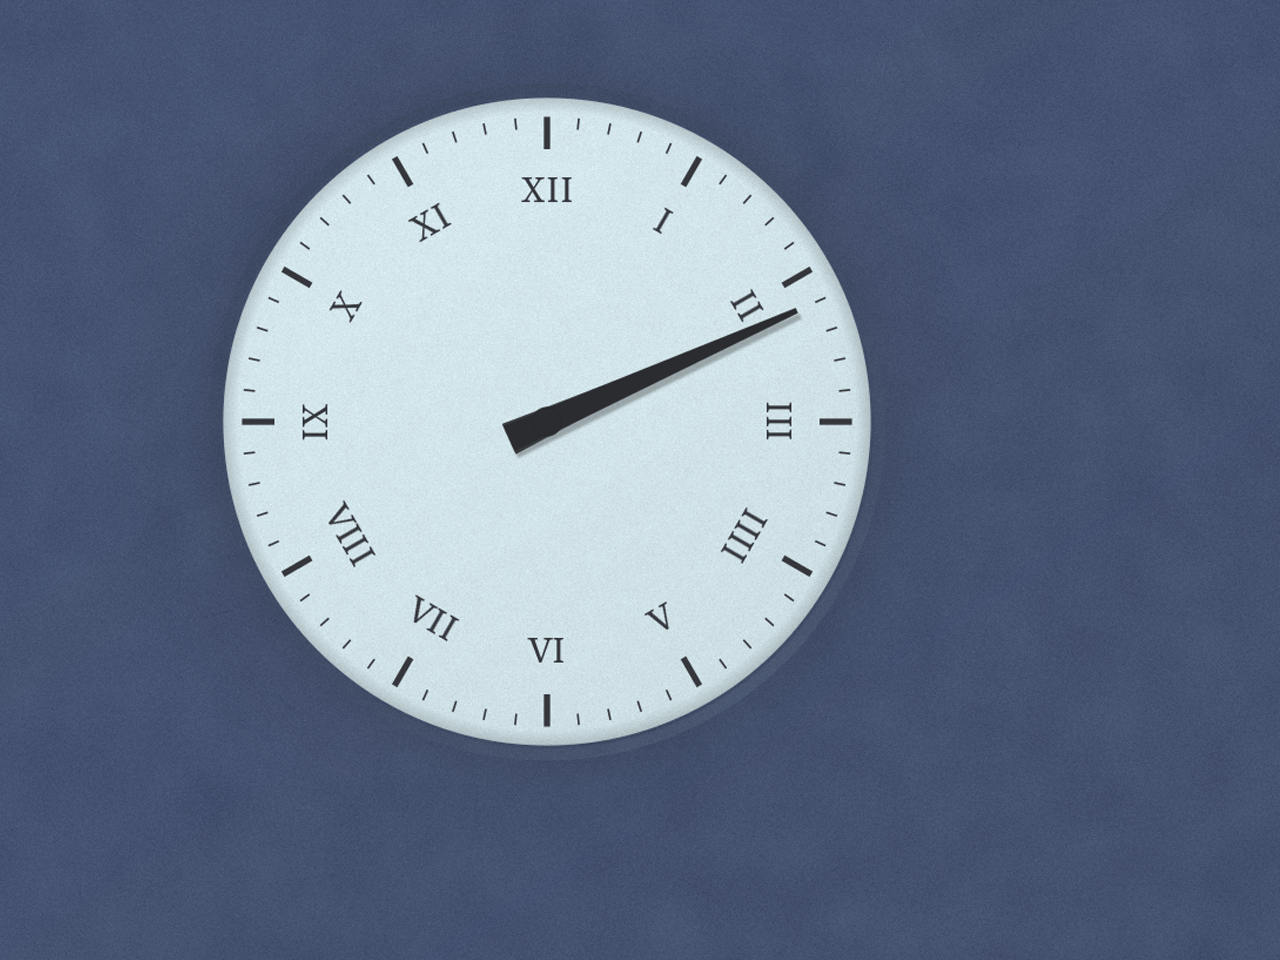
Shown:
2:11
